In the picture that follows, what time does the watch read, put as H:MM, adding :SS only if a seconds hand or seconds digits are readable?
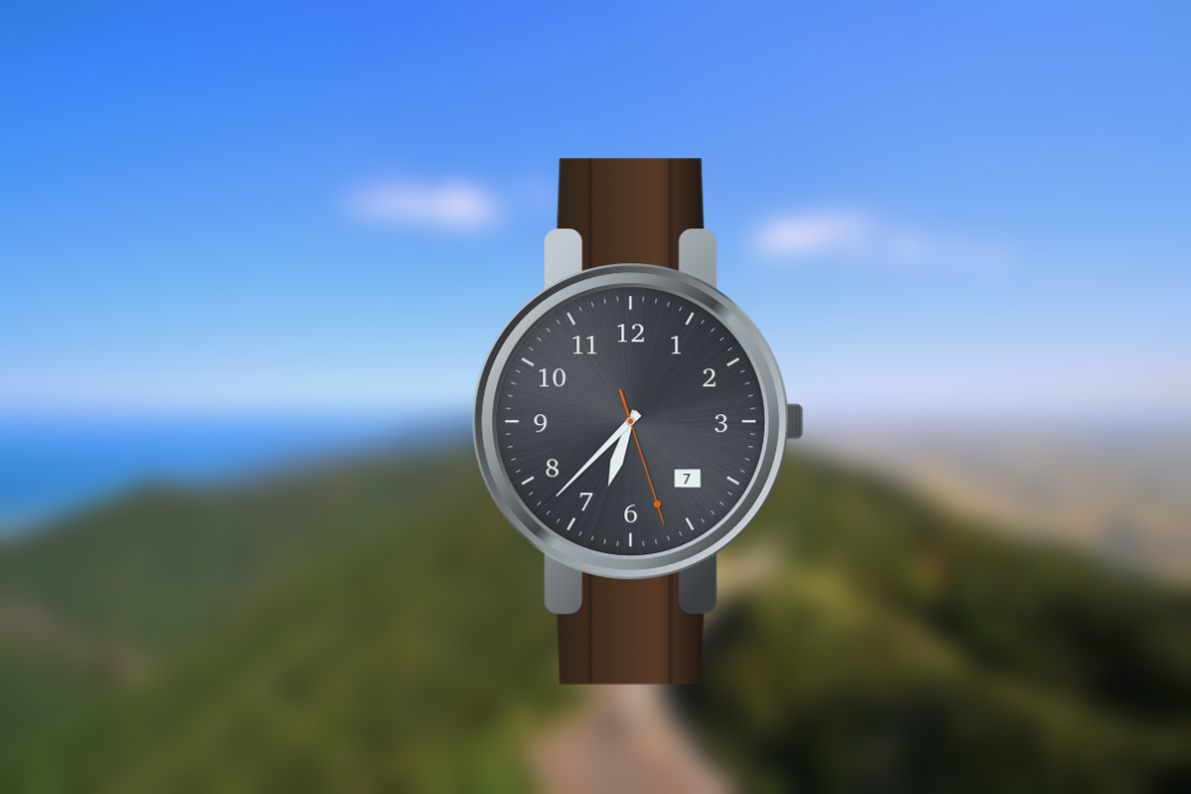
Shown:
6:37:27
